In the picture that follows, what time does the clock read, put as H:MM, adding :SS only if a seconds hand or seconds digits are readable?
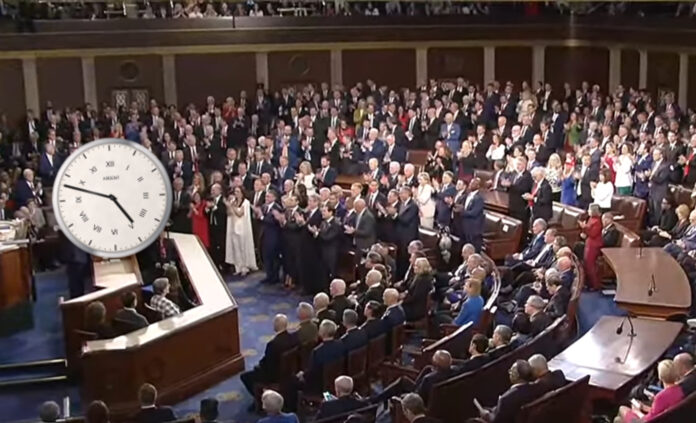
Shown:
4:48
